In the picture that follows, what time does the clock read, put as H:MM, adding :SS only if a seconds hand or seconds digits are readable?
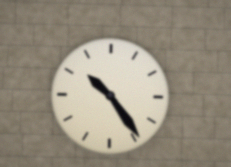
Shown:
10:24
